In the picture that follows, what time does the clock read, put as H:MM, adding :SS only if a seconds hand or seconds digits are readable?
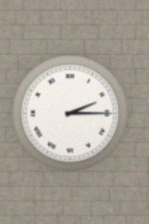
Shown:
2:15
